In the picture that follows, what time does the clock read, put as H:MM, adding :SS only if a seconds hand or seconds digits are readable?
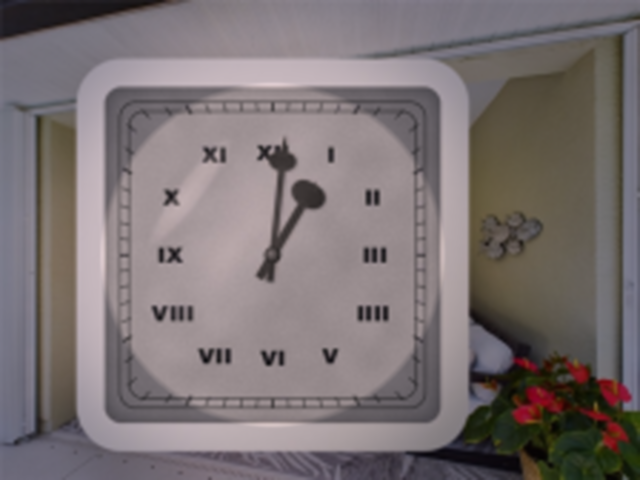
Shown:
1:01
